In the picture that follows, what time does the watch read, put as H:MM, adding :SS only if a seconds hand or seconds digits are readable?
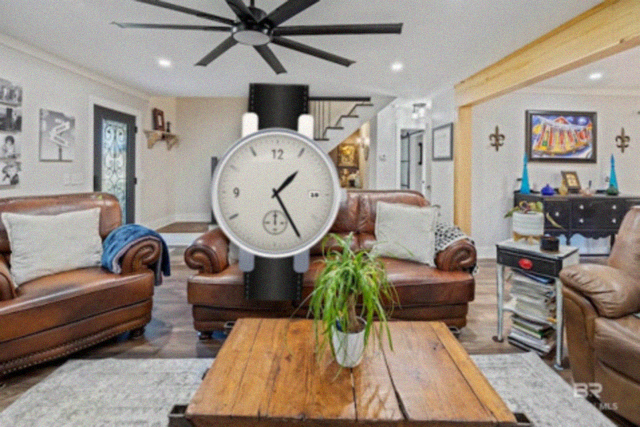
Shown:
1:25
